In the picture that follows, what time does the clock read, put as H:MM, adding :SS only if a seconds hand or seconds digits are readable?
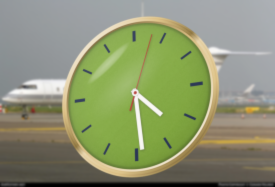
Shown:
4:29:03
